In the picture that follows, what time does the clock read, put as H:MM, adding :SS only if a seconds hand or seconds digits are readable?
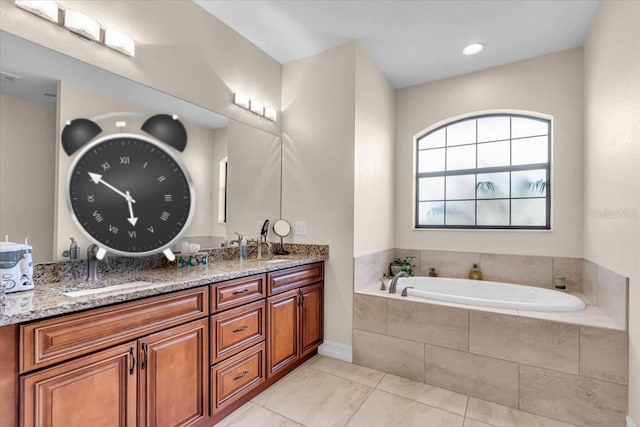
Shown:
5:51
